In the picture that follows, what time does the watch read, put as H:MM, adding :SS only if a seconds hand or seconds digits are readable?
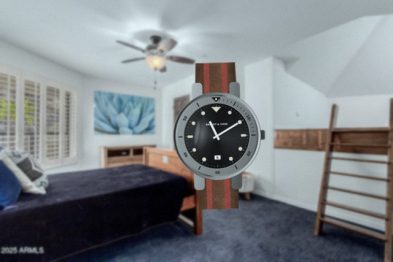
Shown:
11:10
